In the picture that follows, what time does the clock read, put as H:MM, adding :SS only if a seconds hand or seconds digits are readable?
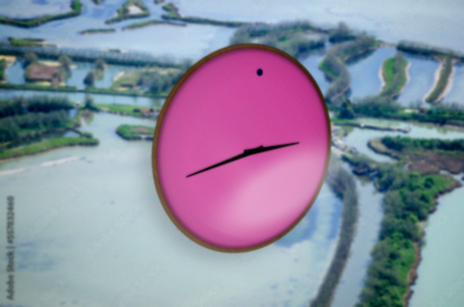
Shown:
2:42
